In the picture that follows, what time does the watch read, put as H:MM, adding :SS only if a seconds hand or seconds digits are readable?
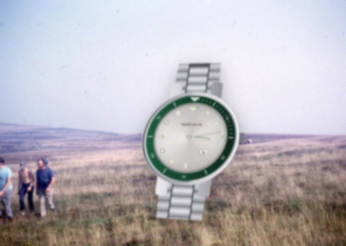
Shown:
3:13
